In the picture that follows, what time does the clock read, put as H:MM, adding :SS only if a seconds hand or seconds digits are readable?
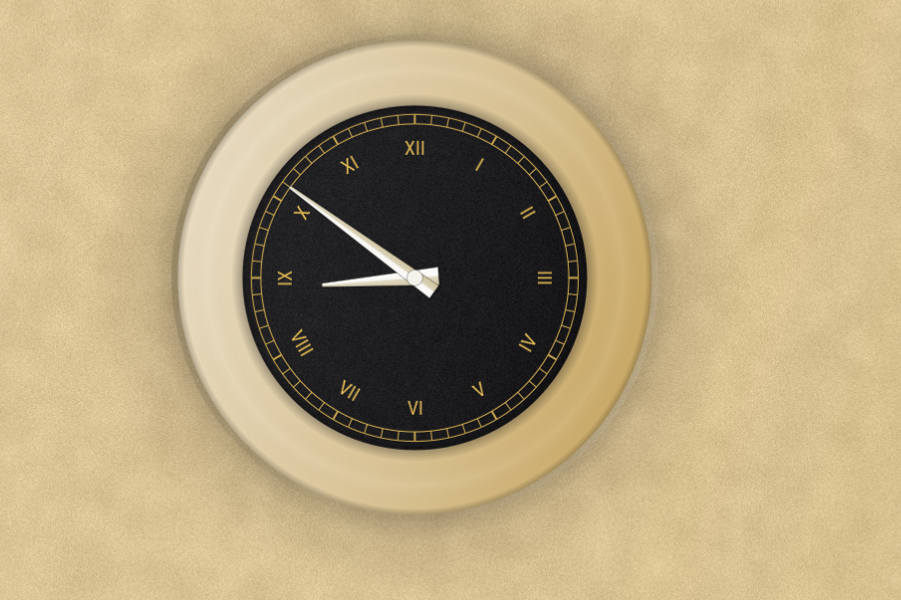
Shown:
8:51
